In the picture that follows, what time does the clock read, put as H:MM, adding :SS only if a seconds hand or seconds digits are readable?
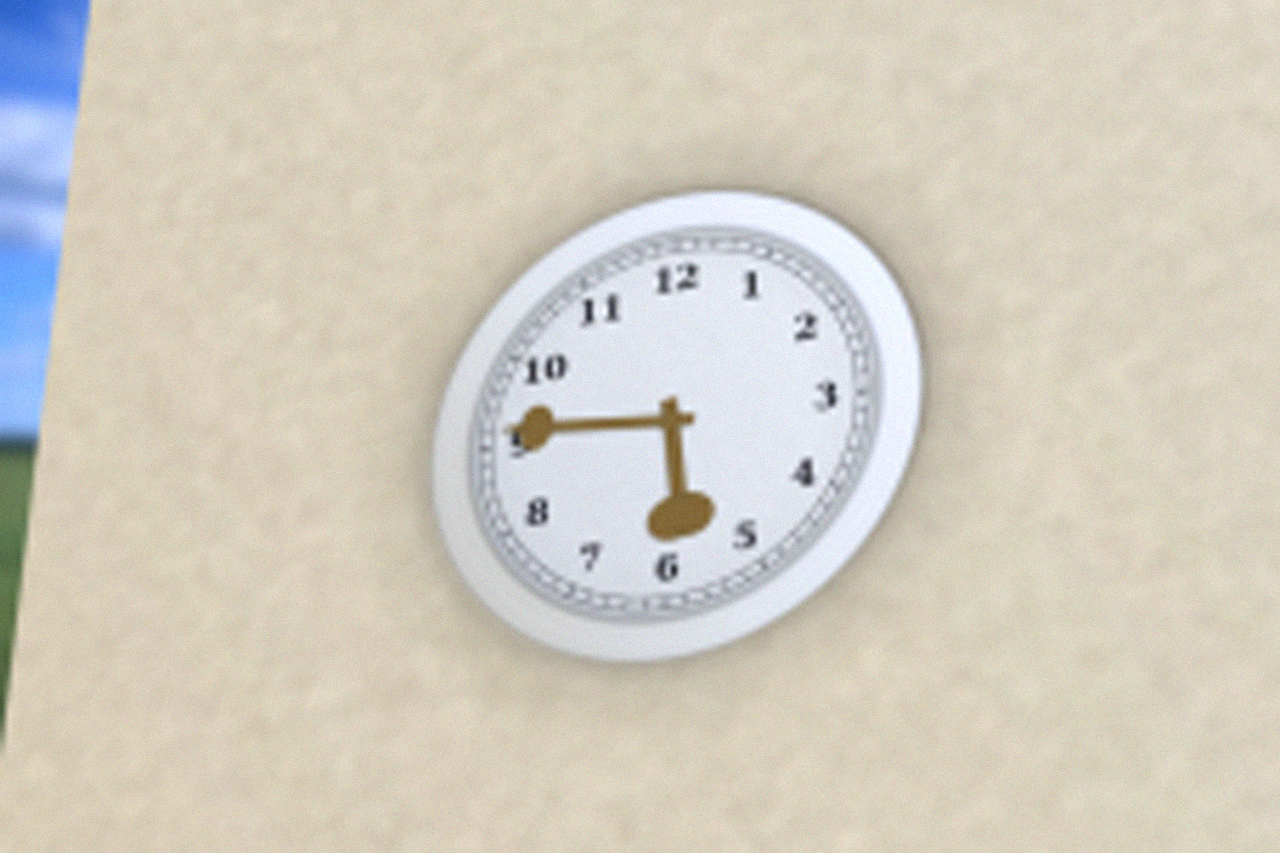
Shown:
5:46
